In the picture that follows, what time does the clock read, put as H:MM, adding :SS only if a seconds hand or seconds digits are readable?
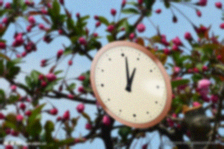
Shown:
1:01
